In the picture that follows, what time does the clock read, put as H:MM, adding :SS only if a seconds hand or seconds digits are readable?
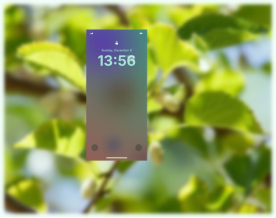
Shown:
13:56
